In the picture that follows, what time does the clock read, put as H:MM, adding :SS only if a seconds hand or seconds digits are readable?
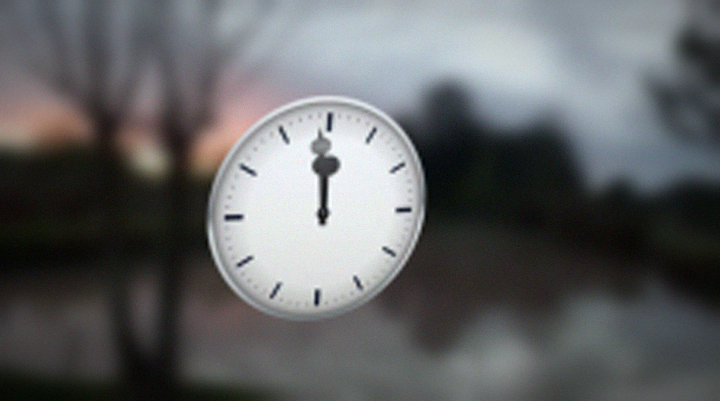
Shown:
11:59
